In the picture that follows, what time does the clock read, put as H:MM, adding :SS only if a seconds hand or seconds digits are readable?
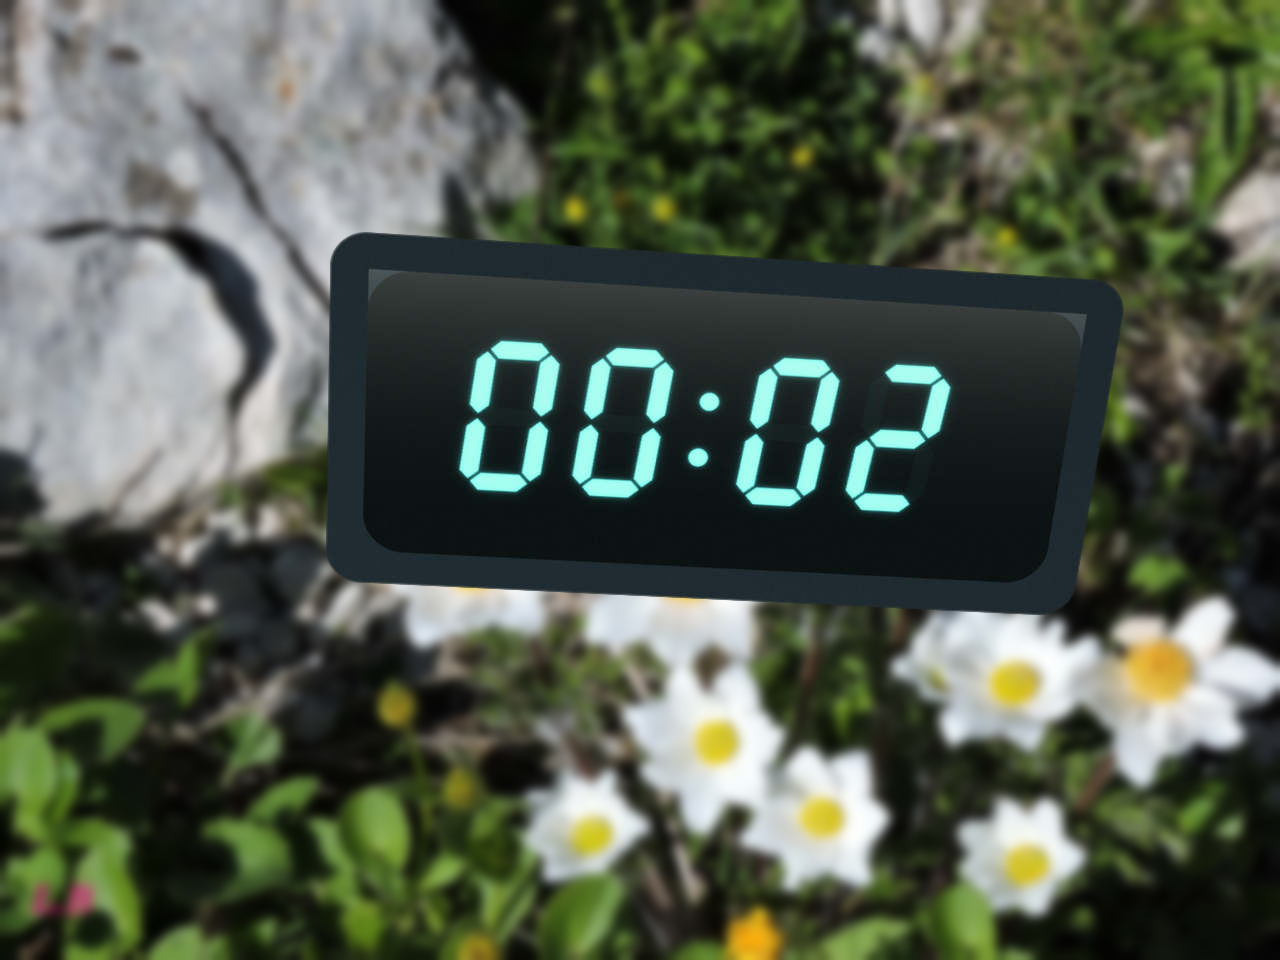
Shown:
0:02
